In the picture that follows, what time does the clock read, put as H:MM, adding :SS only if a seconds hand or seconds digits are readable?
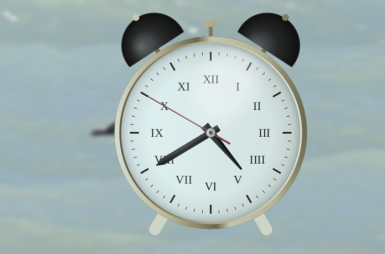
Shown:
4:39:50
